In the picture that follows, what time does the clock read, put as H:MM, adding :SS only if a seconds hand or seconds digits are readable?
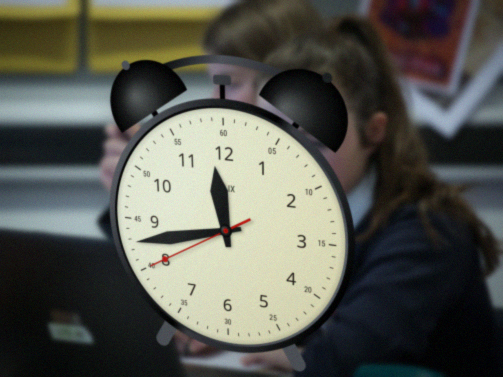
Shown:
11:42:40
